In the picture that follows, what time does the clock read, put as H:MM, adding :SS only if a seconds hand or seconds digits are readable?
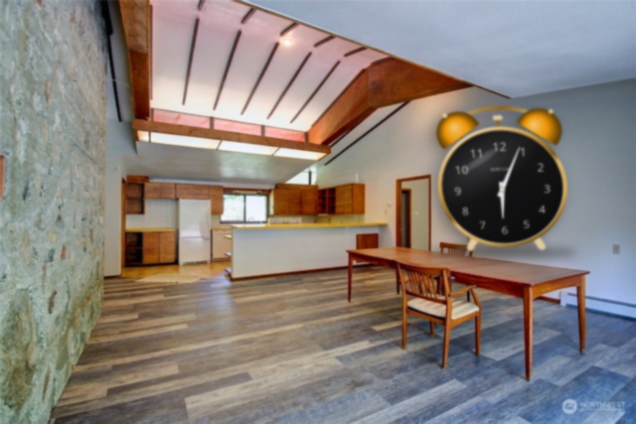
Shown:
6:04
